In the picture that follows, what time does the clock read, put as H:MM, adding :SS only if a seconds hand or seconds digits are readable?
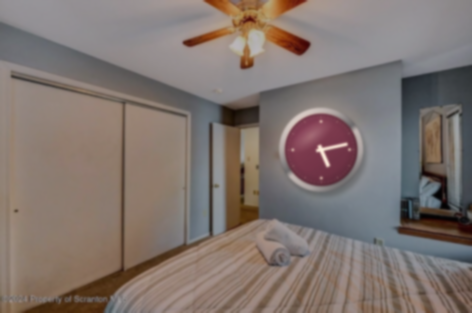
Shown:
5:13
